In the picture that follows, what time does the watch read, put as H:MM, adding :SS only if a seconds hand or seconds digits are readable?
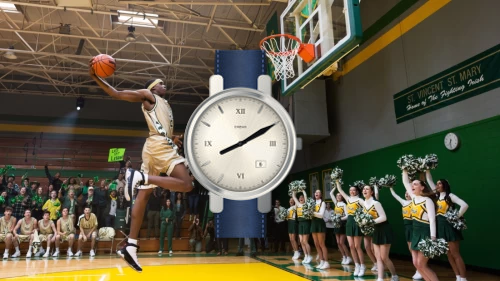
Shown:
8:10
